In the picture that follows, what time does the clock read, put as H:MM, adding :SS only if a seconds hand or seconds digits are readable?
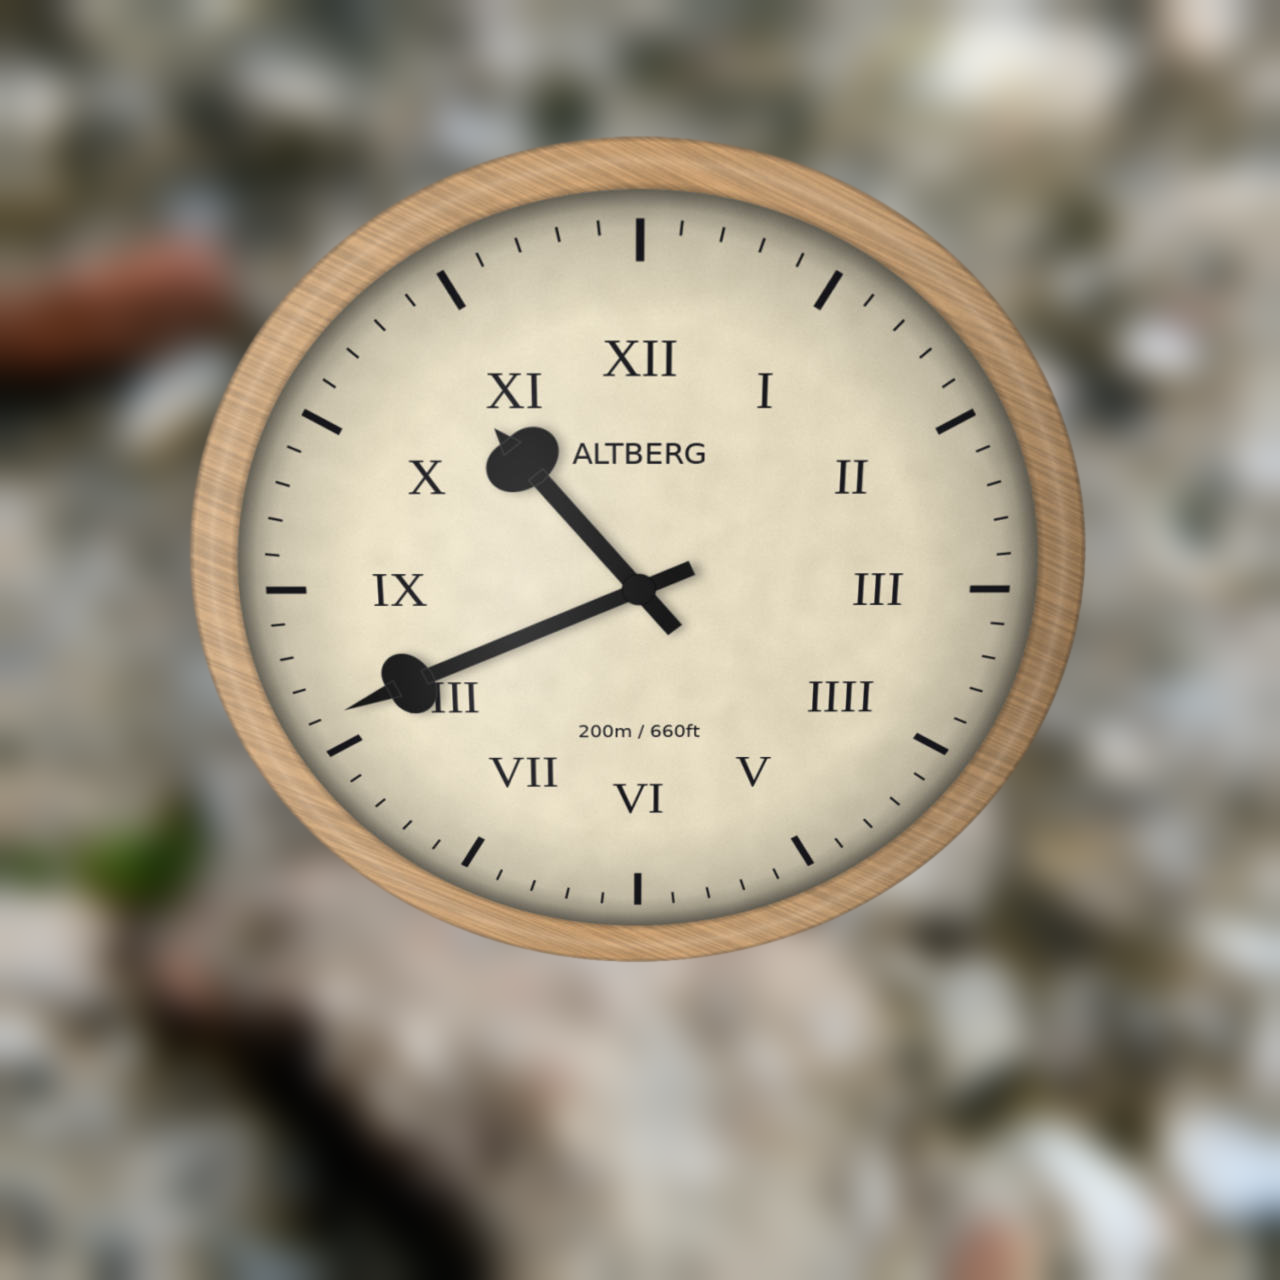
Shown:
10:41
